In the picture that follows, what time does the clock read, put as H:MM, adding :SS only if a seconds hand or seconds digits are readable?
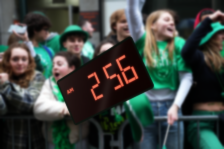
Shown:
2:56
